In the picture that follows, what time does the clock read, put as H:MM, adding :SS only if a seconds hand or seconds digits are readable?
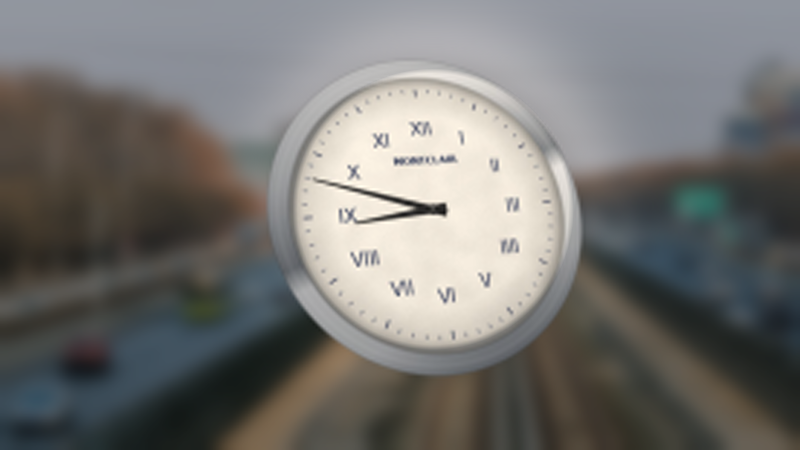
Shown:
8:48
